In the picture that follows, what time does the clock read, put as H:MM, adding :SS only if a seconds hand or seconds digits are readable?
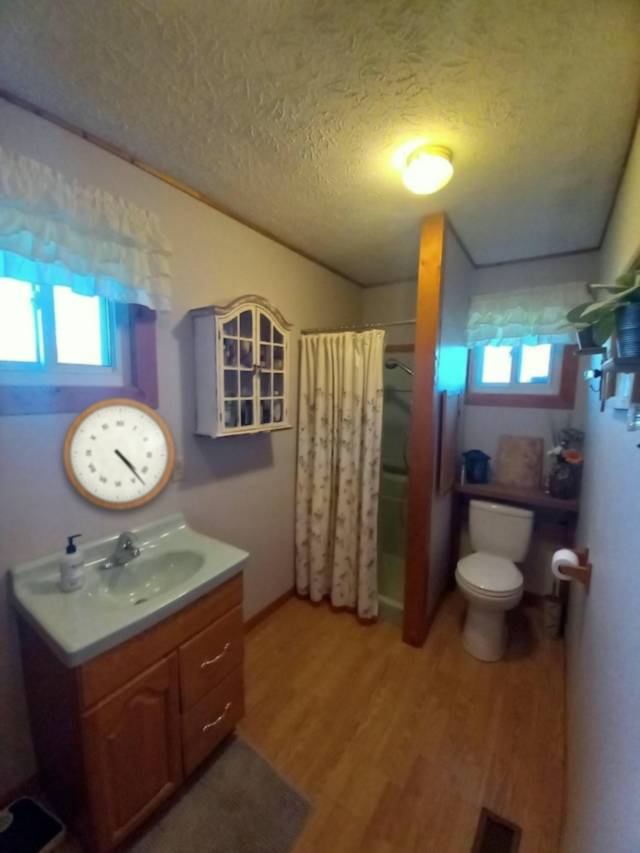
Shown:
4:23
